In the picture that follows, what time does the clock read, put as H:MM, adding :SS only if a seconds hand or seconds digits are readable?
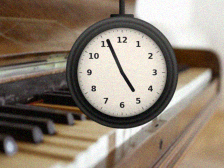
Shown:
4:56
